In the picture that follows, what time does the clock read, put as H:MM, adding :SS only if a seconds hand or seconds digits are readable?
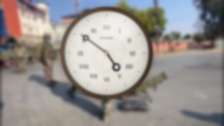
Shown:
4:51
